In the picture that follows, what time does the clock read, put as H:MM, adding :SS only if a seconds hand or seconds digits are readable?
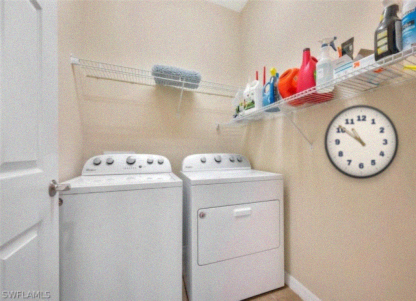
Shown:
10:51
